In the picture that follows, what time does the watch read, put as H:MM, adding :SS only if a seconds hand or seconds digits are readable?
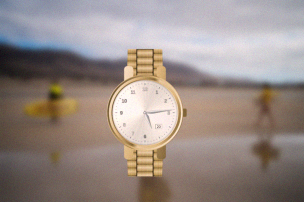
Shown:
5:14
